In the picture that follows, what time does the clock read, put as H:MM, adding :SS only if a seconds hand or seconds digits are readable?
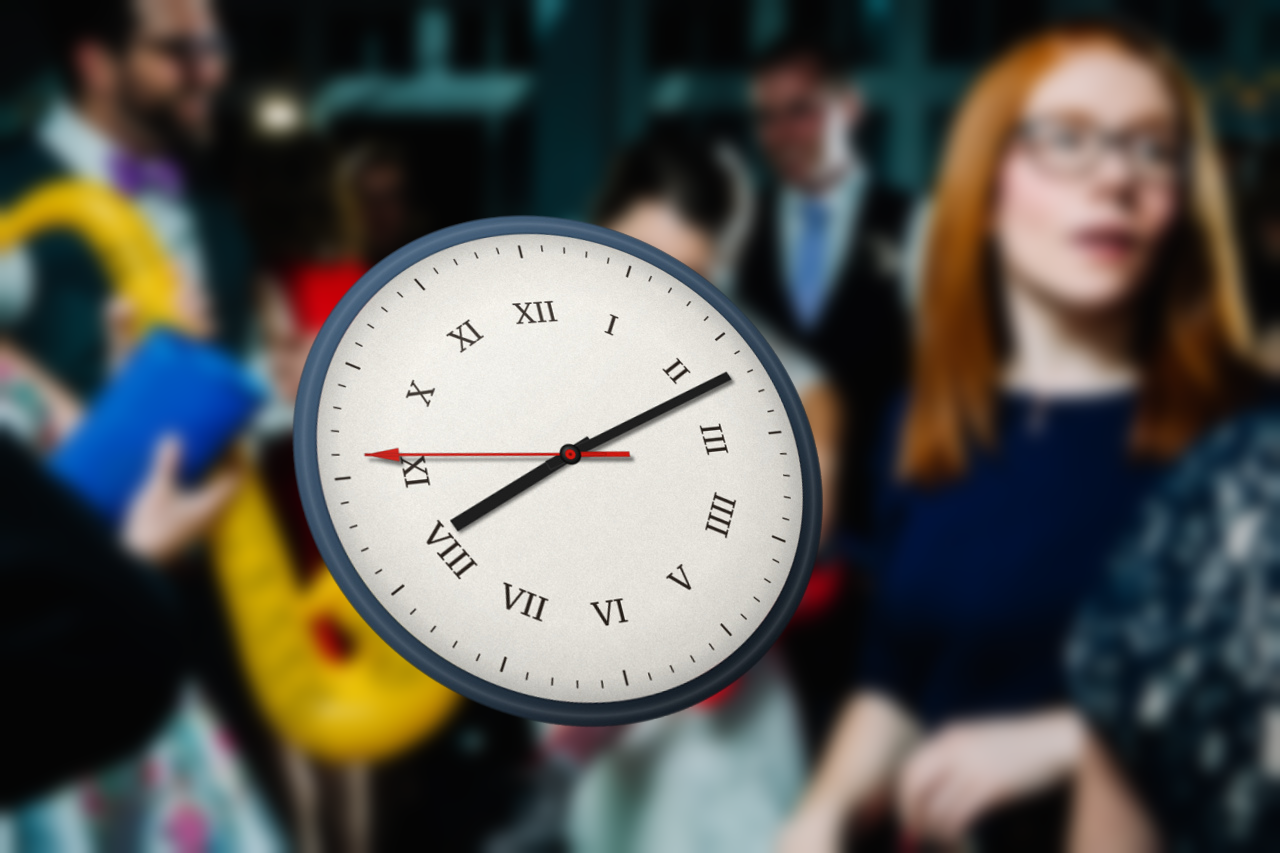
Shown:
8:11:46
